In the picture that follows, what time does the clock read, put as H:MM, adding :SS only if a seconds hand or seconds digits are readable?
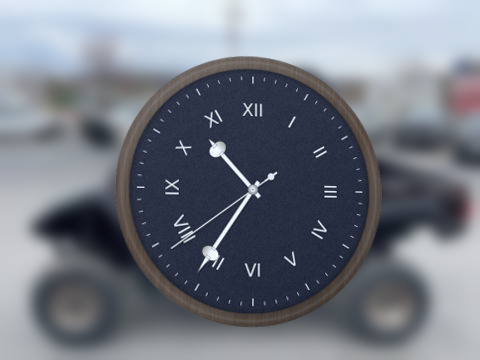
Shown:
10:35:39
